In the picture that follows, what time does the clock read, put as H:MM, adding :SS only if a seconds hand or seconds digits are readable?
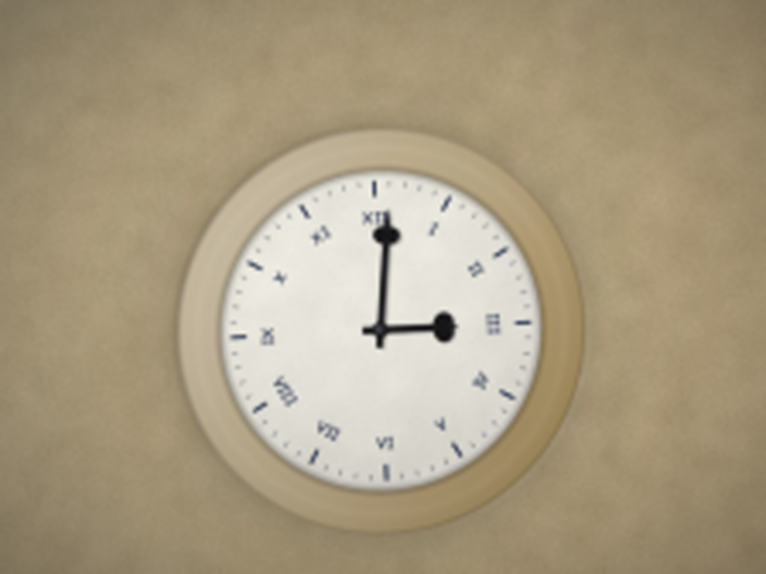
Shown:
3:01
